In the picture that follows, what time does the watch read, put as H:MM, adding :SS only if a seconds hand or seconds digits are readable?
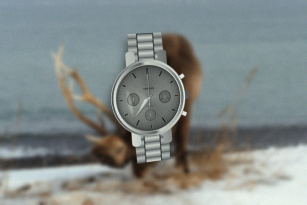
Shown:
7:37
